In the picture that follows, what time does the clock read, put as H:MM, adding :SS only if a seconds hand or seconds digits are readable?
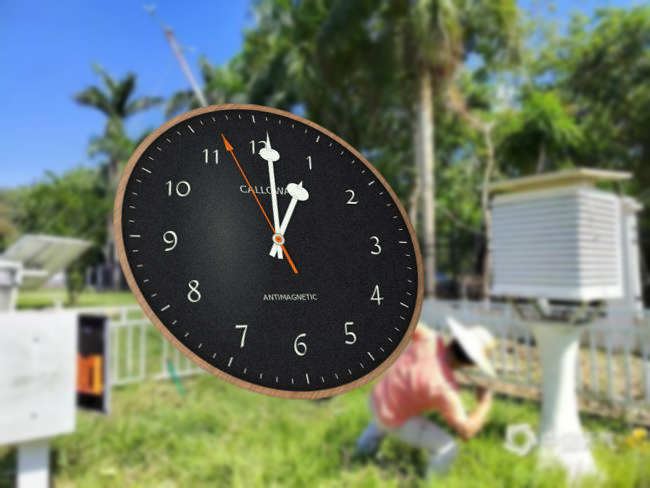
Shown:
1:00:57
